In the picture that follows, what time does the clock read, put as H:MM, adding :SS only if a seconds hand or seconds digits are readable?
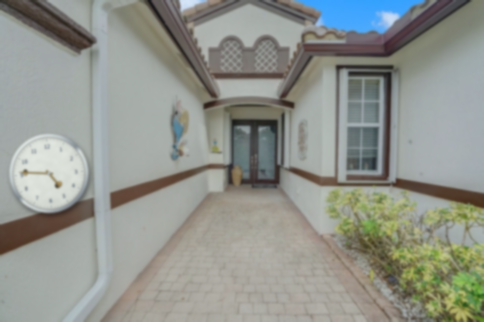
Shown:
4:46
